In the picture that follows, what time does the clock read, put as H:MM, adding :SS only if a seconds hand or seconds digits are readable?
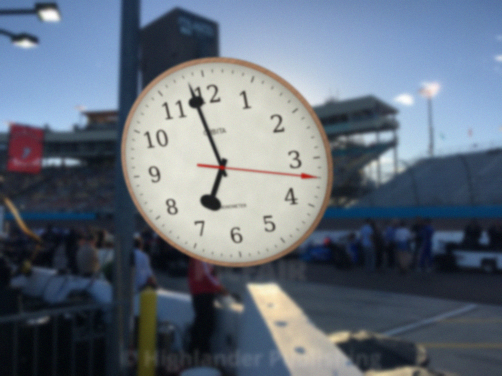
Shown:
6:58:17
